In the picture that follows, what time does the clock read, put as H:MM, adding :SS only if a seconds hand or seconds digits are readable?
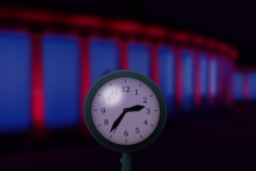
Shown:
2:36
